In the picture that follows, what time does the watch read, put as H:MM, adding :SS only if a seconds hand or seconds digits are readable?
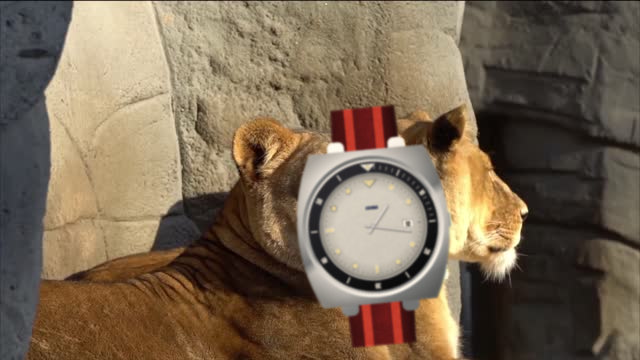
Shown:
1:17
